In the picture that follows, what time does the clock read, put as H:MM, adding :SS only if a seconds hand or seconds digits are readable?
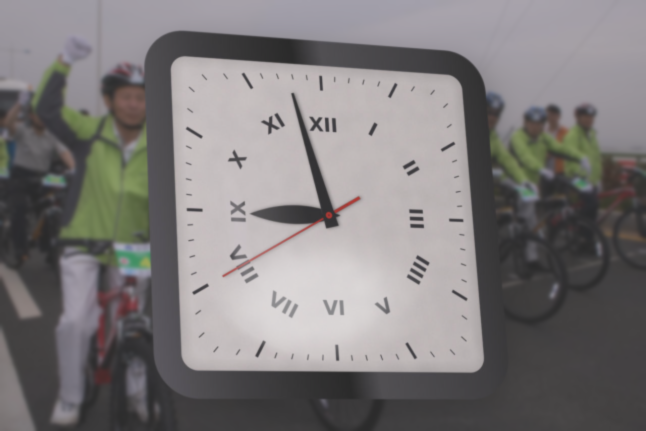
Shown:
8:57:40
